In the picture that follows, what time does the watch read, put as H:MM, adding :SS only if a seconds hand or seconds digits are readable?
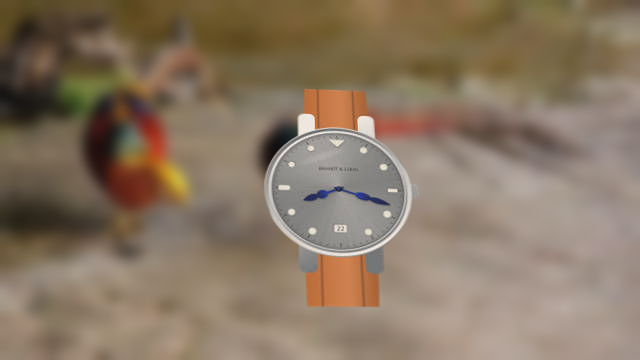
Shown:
8:18
